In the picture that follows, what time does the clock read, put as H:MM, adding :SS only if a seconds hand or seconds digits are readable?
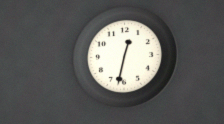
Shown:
12:32
